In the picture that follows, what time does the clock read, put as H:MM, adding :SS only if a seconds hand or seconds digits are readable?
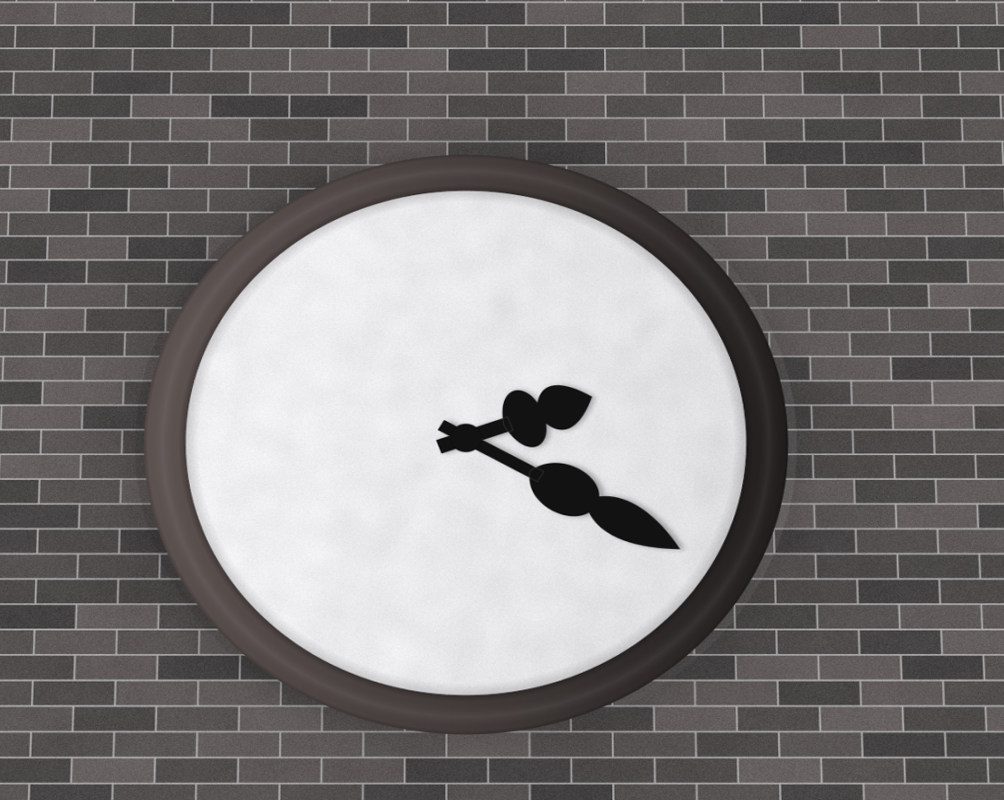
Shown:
2:20
